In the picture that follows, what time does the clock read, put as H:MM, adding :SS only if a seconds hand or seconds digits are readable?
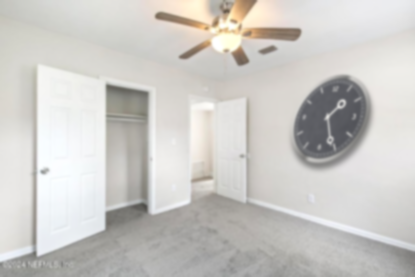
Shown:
1:26
